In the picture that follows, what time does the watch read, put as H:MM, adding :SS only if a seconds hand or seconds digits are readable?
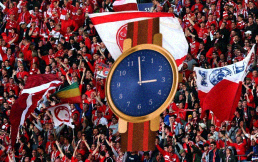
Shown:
2:59
